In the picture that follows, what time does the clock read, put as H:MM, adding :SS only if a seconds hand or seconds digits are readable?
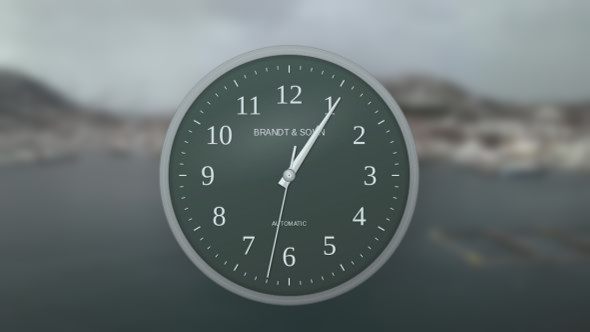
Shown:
1:05:32
